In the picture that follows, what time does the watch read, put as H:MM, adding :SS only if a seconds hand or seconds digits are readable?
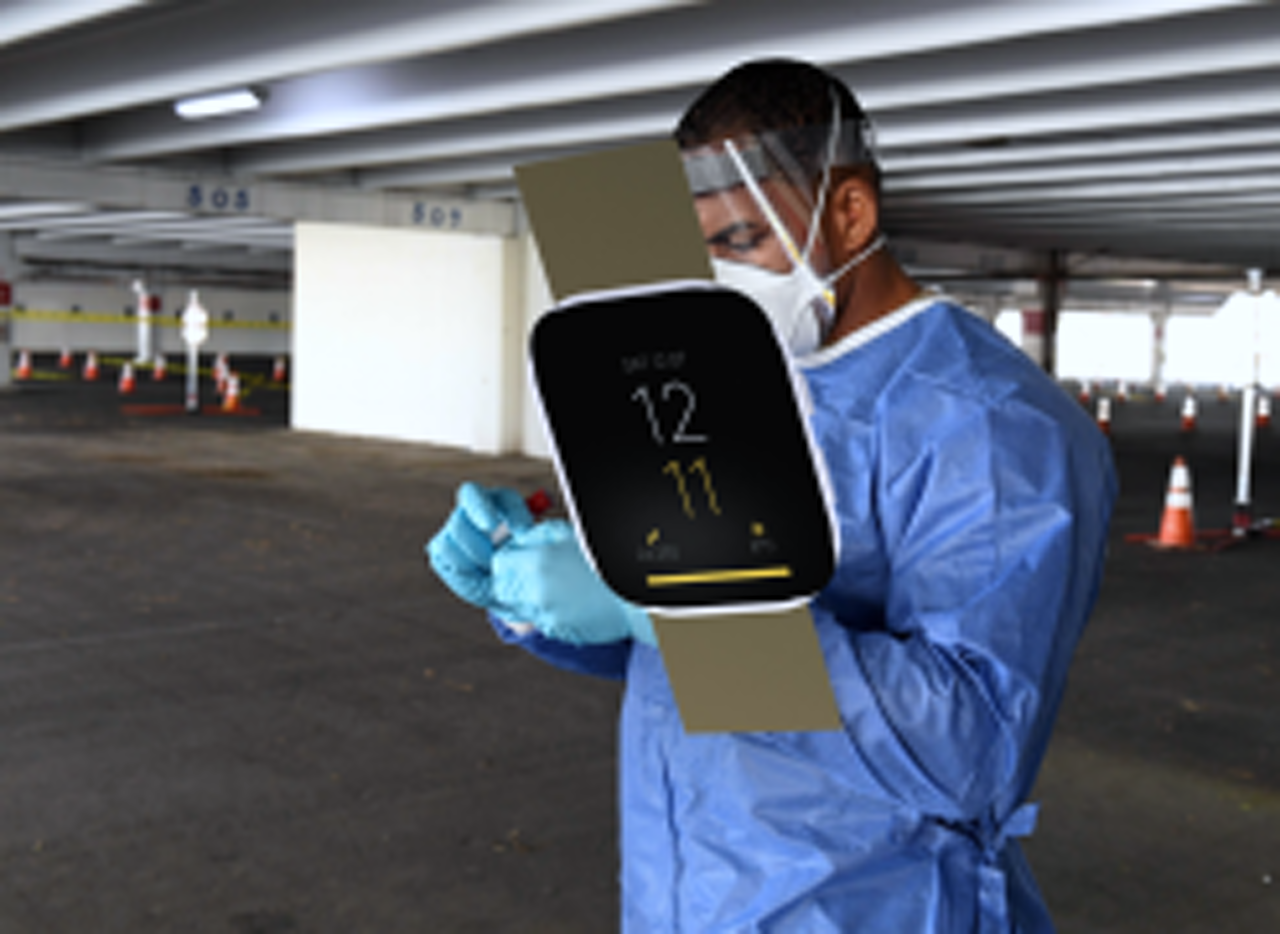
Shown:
12:11
